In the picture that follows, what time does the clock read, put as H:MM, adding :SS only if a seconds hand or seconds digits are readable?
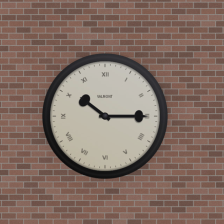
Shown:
10:15
